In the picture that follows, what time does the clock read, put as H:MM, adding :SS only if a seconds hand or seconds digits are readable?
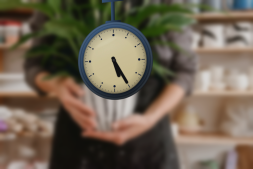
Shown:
5:25
